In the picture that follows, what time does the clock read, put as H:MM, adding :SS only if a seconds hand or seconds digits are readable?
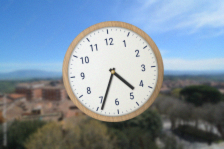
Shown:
4:34
